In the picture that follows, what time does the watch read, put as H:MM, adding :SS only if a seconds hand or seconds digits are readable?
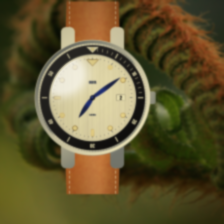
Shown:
7:09
